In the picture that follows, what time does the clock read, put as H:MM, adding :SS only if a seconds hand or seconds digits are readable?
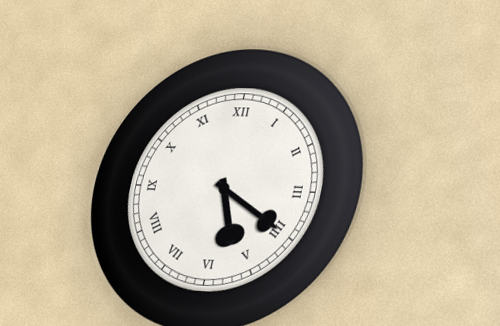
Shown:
5:20
